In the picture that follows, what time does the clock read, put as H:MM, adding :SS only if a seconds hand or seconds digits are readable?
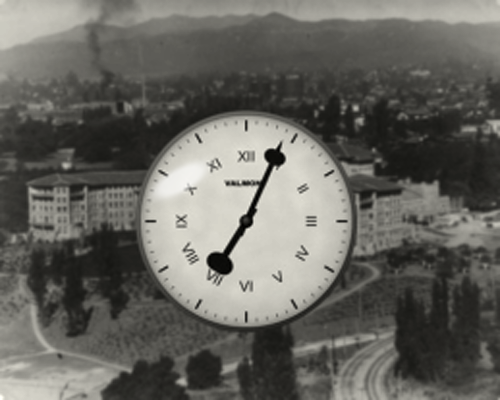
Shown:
7:04
